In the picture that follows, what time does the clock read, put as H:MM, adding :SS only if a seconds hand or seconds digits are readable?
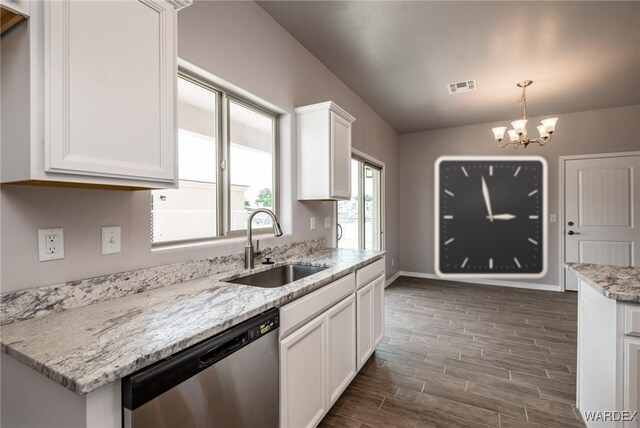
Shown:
2:58
